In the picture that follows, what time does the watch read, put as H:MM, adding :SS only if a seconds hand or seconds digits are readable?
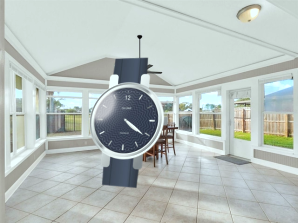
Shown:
4:21
